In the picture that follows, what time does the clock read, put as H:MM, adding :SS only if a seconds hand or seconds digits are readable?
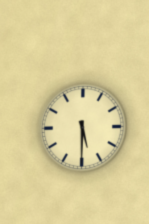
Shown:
5:30
